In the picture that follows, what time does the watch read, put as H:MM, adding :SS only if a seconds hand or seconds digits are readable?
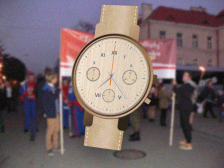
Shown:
7:23
